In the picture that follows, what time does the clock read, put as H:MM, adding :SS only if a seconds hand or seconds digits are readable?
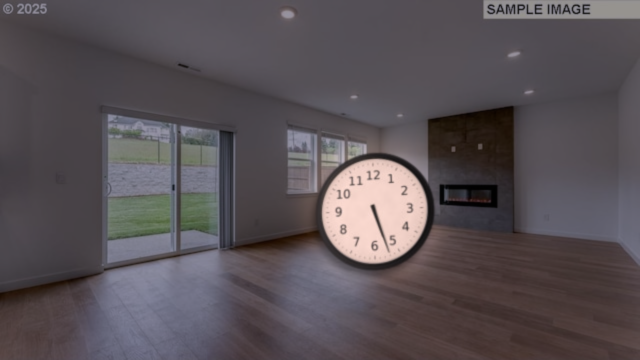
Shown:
5:27
